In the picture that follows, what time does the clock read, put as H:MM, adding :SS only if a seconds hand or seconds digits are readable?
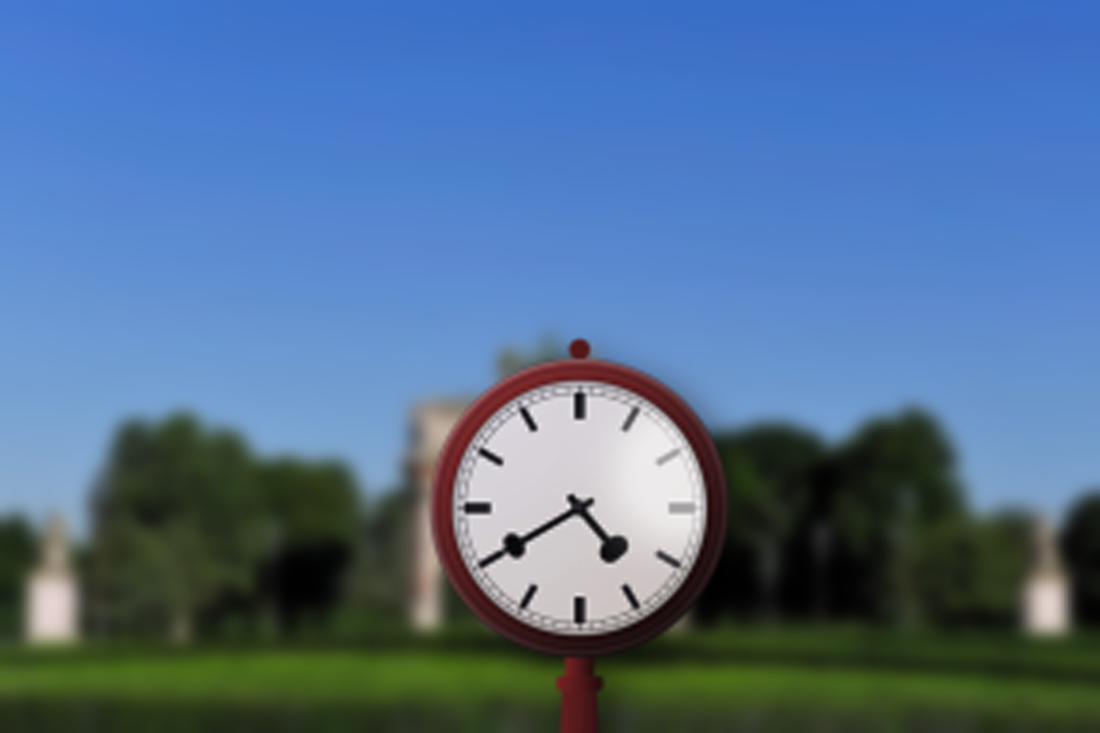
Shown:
4:40
